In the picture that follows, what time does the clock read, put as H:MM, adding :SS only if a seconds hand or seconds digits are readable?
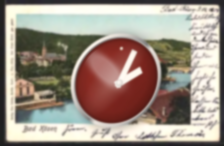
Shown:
2:04
